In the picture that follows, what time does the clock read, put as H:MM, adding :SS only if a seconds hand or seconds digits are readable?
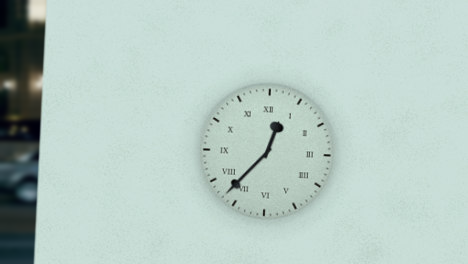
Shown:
12:37
